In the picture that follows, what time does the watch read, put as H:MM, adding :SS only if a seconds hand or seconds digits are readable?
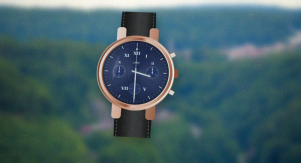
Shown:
3:30
